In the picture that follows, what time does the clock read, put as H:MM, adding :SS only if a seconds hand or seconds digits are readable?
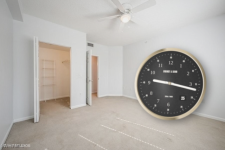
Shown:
9:17
